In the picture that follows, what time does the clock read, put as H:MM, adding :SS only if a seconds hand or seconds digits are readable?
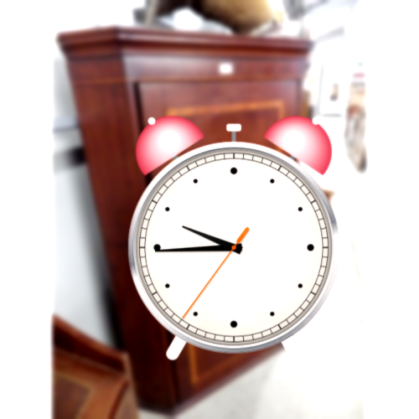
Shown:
9:44:36
